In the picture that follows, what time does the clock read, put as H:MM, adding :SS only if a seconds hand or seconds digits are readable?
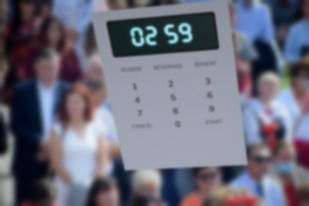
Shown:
2:59
